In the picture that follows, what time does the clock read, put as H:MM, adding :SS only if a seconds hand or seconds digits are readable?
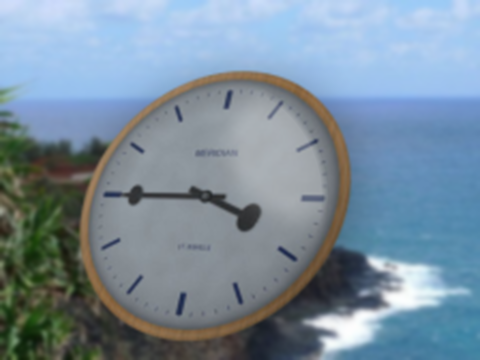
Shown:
3:45
